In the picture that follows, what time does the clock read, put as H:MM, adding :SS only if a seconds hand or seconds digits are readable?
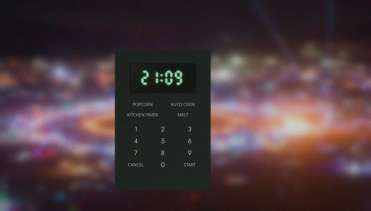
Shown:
21:09
